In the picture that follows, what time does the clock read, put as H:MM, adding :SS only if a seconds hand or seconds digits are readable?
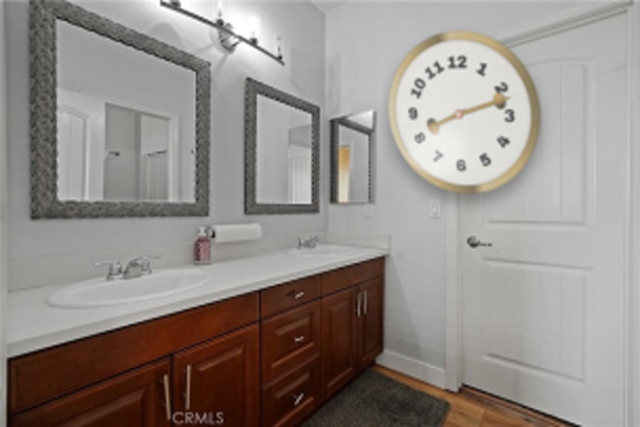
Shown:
8:12
